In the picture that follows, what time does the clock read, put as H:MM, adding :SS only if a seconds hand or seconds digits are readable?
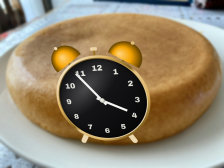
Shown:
3:54
